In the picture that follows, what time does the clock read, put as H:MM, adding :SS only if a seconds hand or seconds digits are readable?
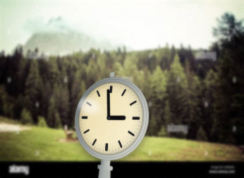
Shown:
2:59
